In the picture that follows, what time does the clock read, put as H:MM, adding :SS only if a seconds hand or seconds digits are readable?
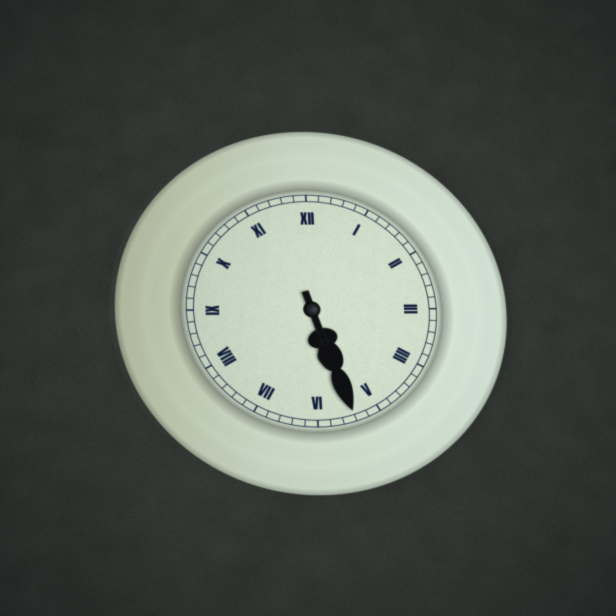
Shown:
5:27
